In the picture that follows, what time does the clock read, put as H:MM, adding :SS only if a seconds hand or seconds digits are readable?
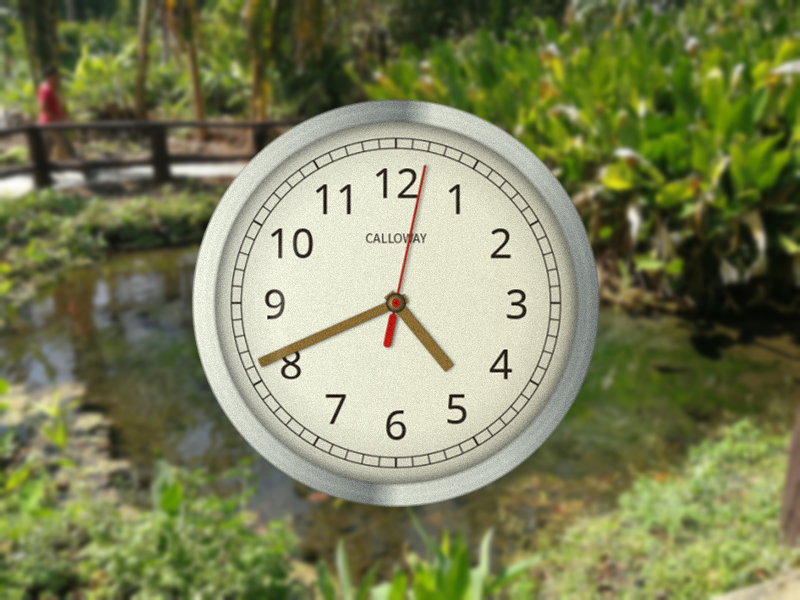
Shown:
4:41:02
